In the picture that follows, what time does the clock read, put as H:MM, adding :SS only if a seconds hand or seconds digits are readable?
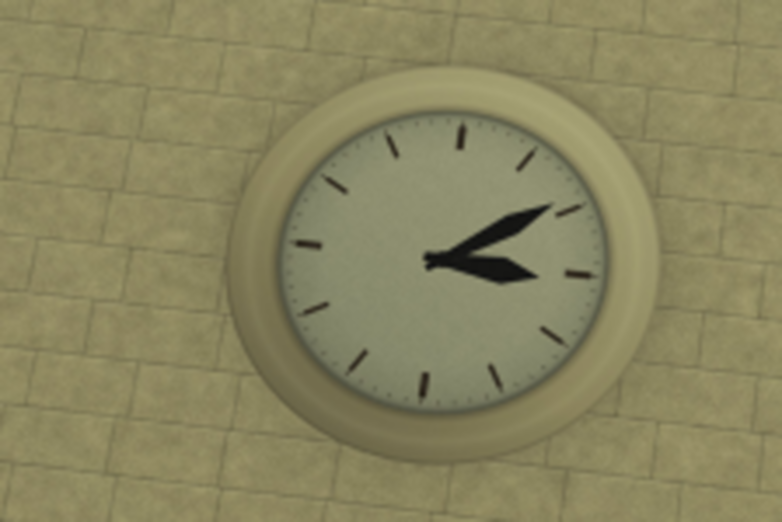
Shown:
3:09
